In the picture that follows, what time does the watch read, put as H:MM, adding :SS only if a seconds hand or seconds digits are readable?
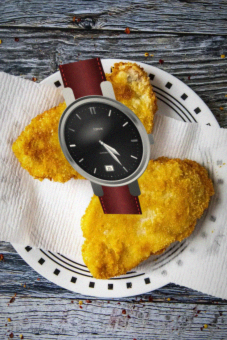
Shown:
4:25
